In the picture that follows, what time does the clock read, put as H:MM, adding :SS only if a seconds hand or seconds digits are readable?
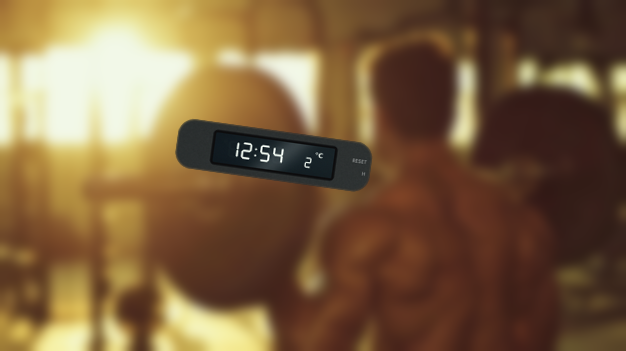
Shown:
12:54
